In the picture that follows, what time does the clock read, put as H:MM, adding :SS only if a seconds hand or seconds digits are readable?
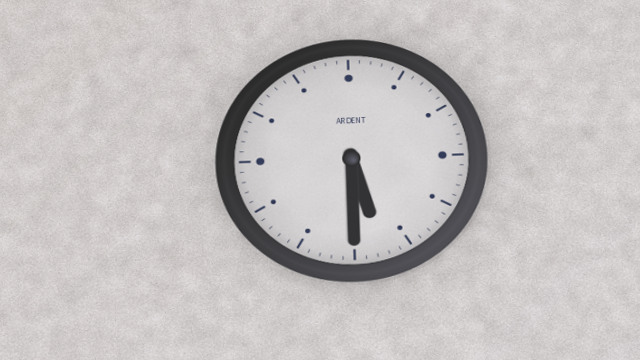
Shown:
5:30
